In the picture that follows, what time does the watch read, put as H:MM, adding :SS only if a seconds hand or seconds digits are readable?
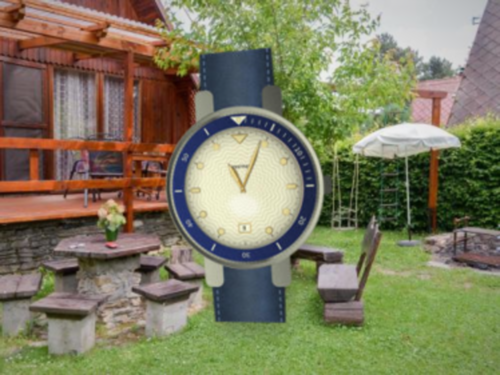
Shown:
11:04
